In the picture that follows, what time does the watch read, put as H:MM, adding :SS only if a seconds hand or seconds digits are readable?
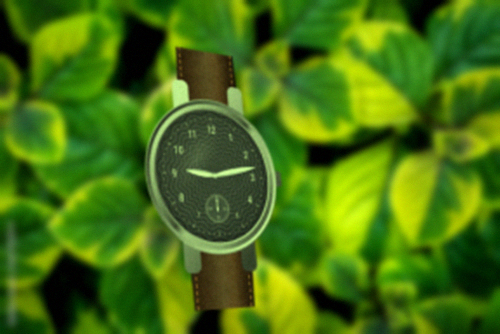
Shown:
9:13
